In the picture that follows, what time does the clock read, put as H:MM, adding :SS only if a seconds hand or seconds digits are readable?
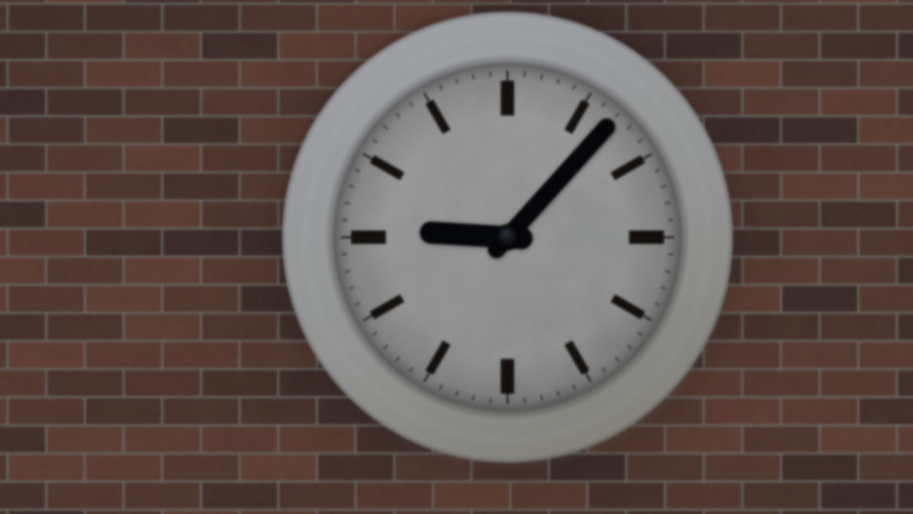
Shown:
9:07
